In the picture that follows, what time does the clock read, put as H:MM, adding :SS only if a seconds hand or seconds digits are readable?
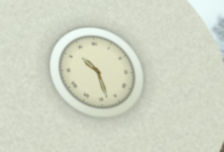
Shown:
10:28
